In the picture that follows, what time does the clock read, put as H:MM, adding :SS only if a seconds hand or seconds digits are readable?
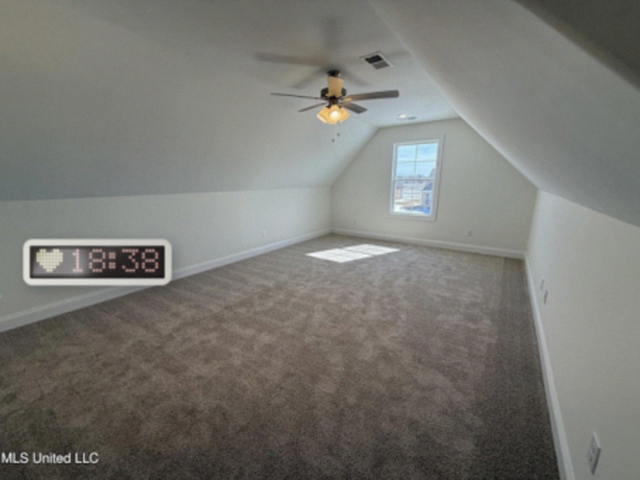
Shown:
18:38
